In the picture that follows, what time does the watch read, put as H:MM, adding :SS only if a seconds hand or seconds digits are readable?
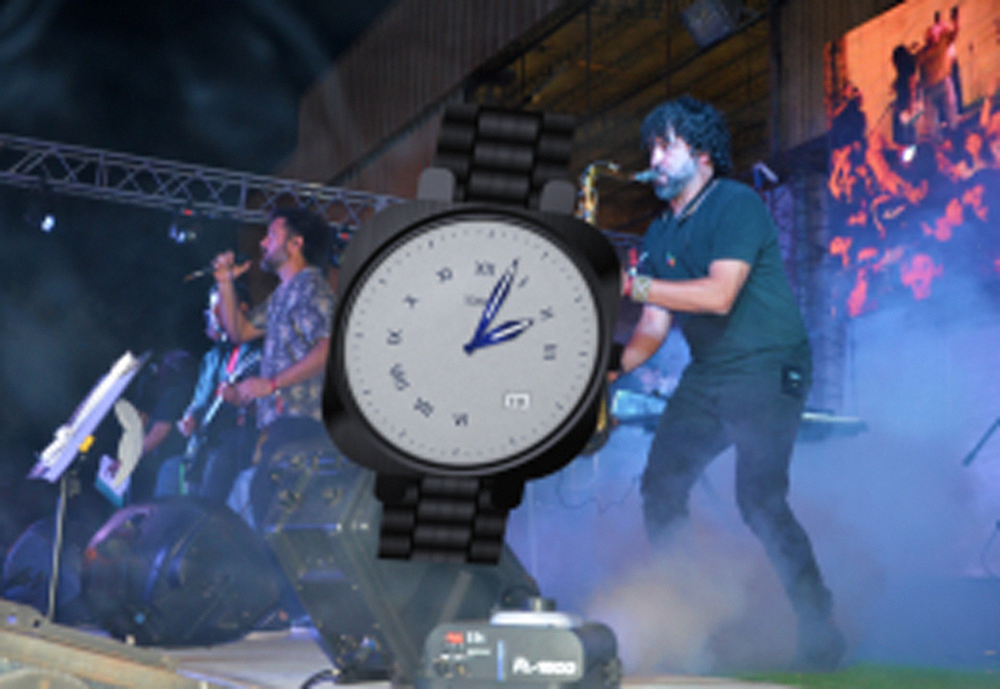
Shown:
2:03
